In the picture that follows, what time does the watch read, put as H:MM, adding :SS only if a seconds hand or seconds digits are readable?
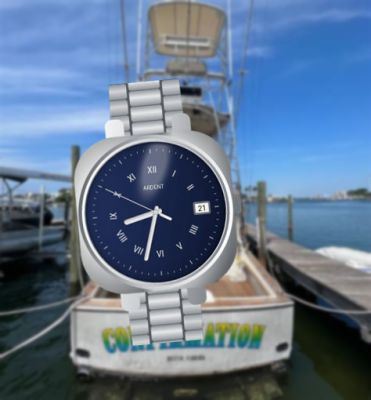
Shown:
8:32:50
